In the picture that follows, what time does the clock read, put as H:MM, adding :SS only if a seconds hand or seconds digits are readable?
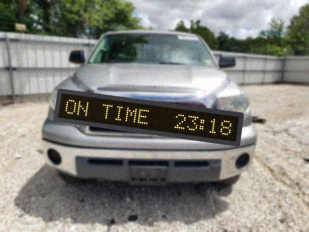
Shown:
23:18
